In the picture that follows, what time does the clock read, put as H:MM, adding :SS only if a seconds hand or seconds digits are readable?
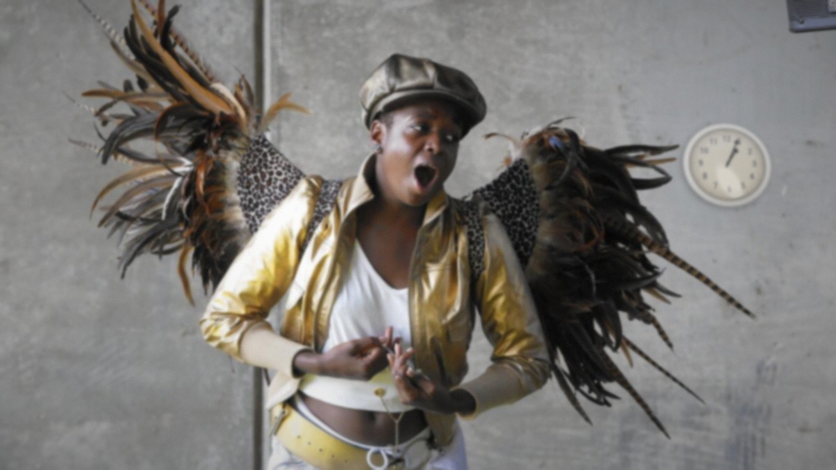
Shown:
1:04
